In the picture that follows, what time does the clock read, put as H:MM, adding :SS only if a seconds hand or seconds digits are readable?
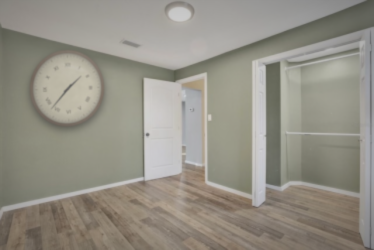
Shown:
1:37
